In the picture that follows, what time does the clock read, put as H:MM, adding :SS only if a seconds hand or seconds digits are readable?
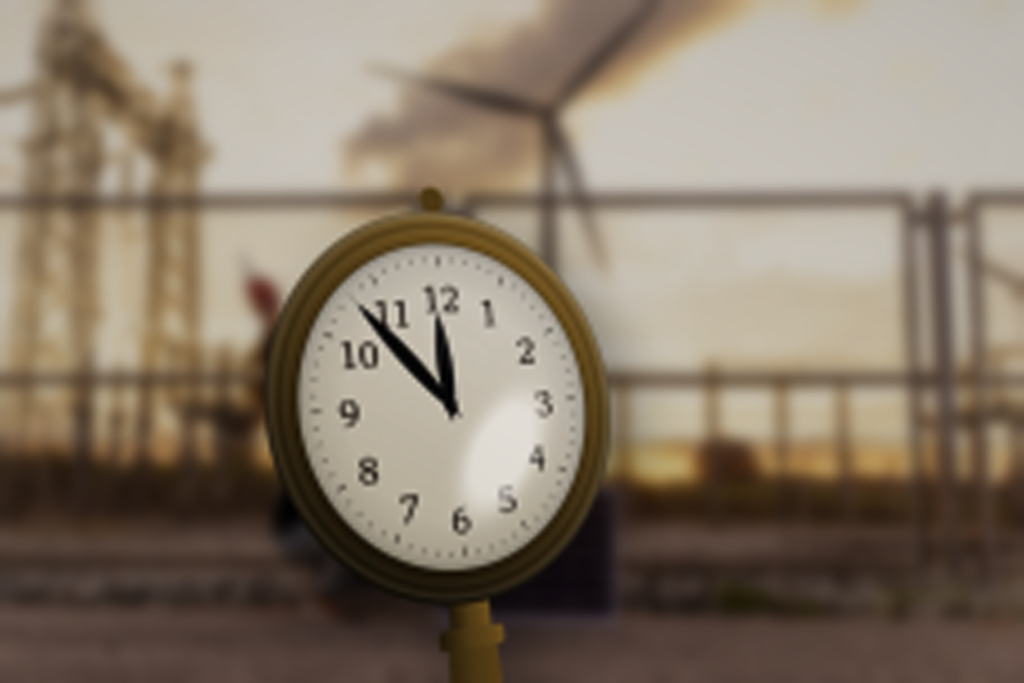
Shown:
11:53
